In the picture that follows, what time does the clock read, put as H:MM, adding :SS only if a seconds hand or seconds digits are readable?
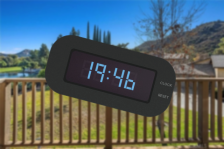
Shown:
19:46
